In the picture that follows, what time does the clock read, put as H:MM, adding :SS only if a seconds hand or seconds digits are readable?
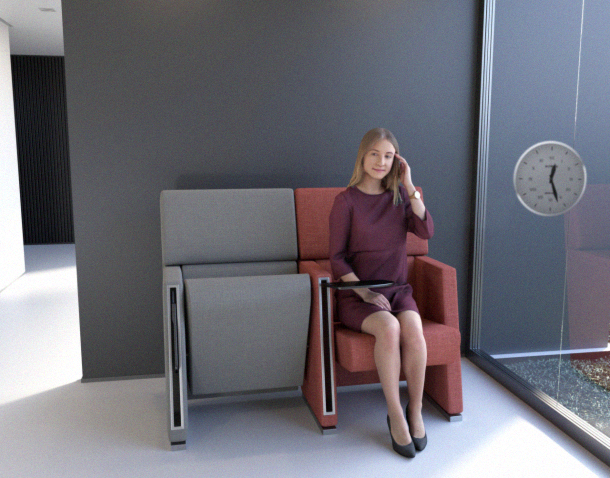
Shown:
12:27
